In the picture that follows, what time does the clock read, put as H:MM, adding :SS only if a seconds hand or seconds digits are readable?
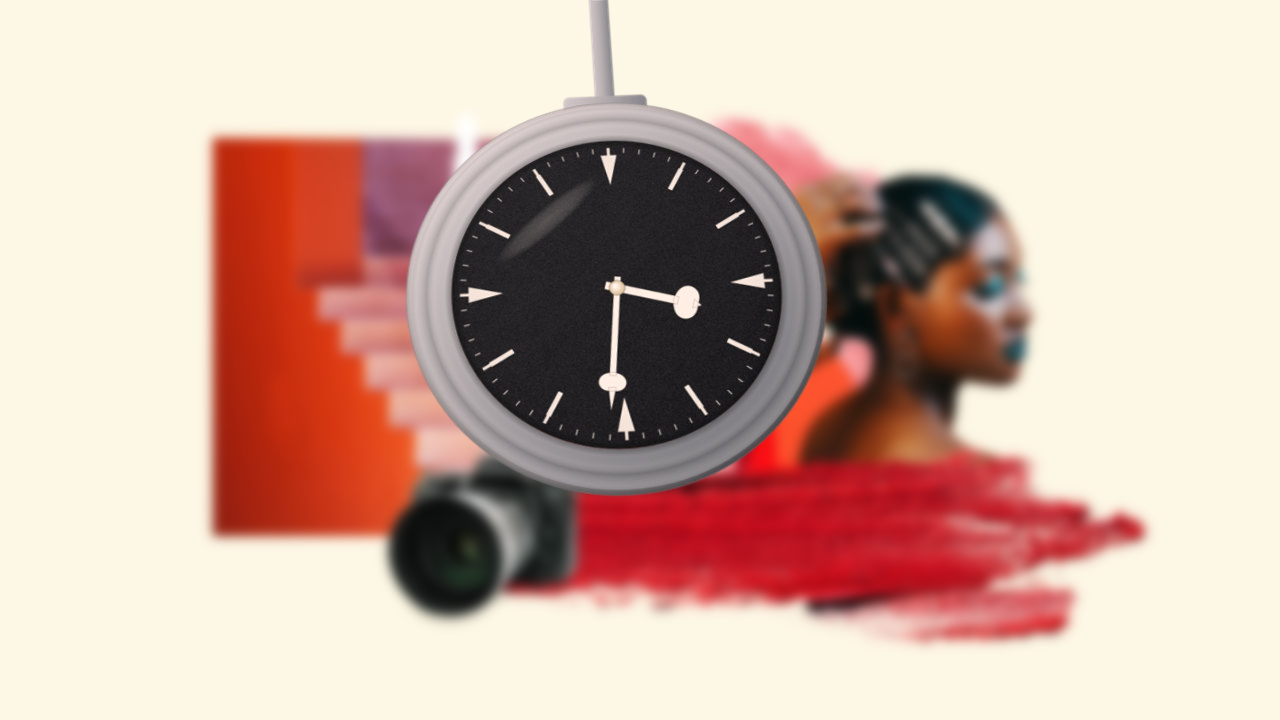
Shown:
3:31
